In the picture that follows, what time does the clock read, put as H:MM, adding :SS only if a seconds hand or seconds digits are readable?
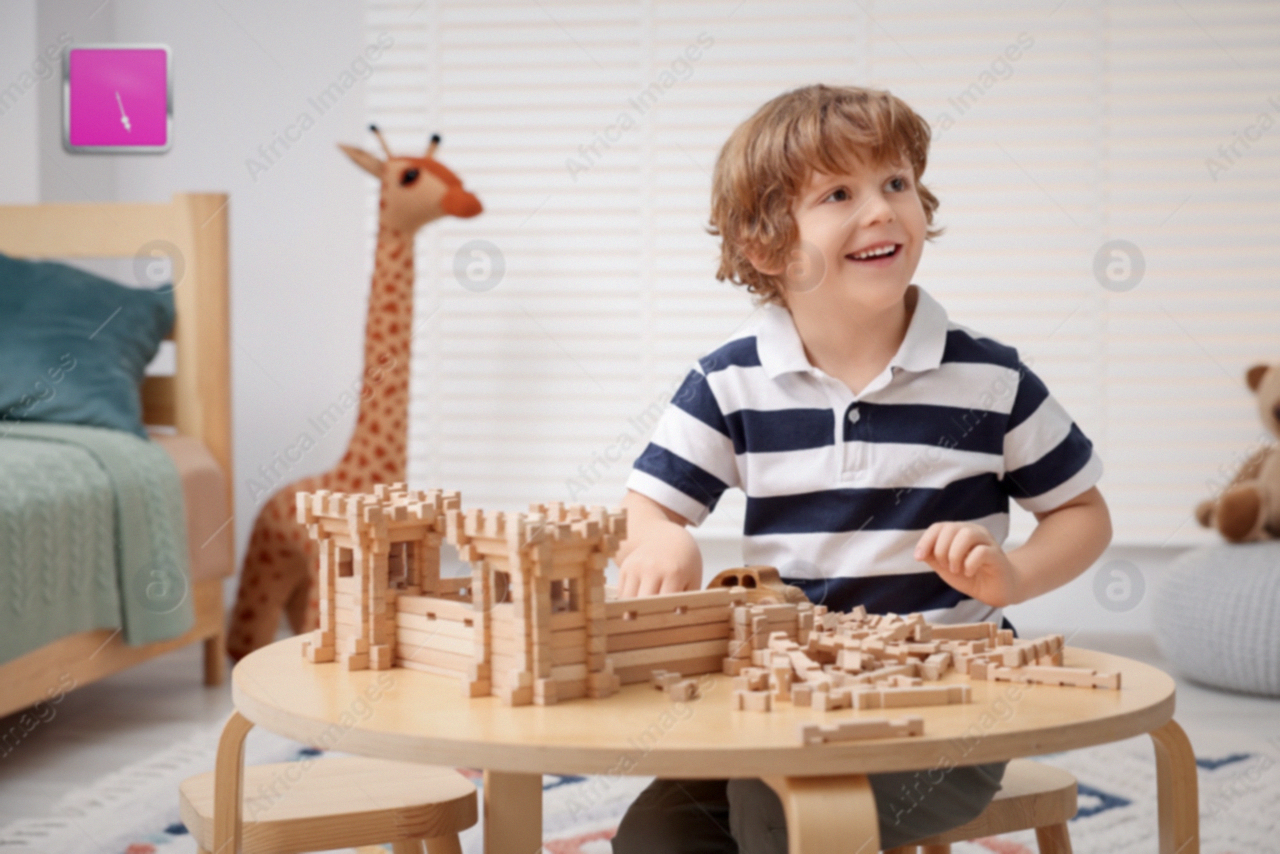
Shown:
5:27
